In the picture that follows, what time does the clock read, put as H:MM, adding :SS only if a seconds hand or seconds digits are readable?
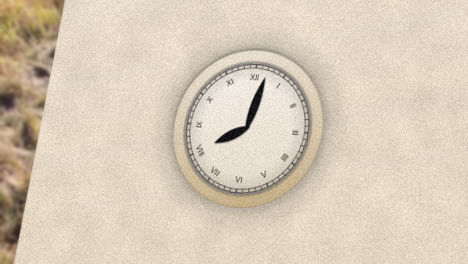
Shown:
8:02
